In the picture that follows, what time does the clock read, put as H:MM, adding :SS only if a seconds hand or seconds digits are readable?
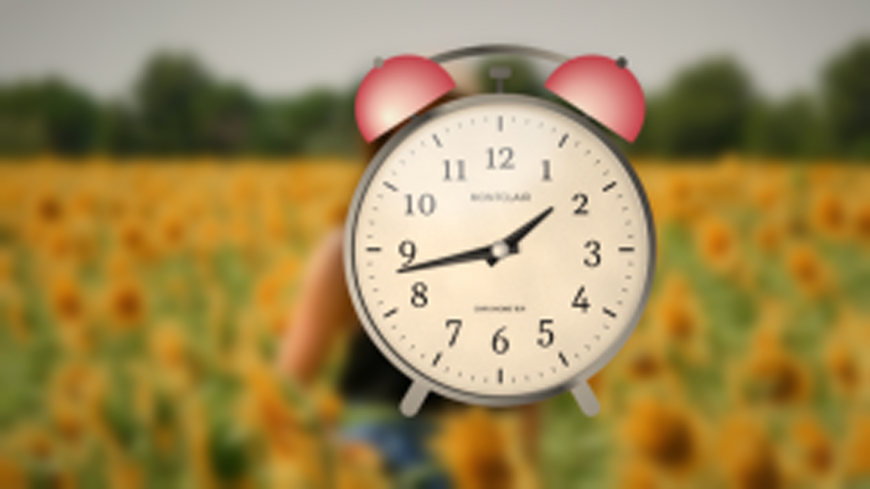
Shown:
1:43
